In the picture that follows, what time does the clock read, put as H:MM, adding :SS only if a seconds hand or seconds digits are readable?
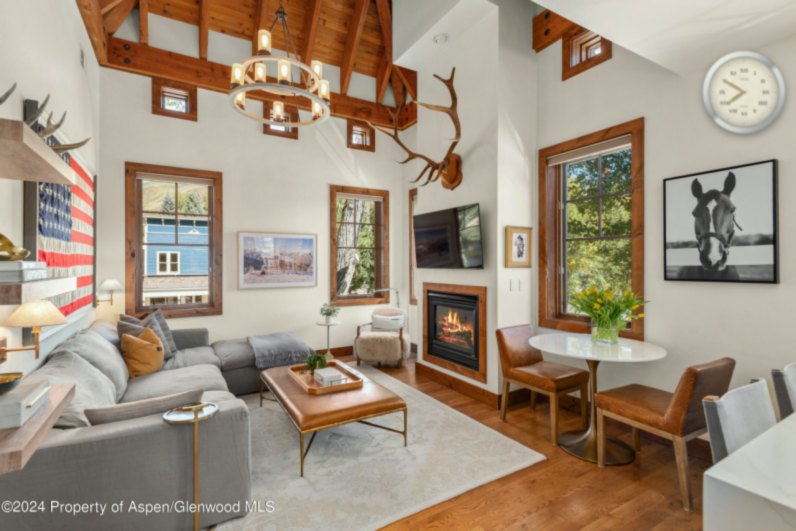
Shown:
7:50
